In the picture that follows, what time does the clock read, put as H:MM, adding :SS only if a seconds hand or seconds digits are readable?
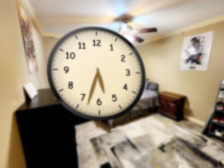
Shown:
5:33
